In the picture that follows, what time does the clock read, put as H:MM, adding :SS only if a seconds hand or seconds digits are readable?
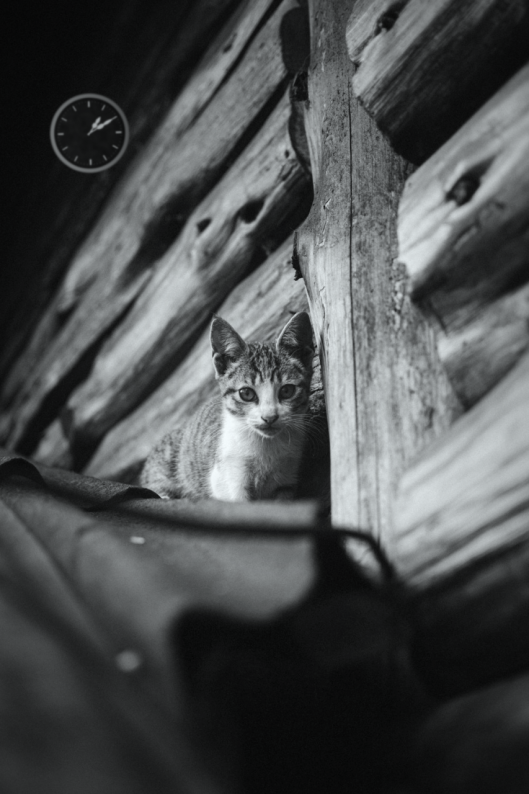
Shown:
1:10
